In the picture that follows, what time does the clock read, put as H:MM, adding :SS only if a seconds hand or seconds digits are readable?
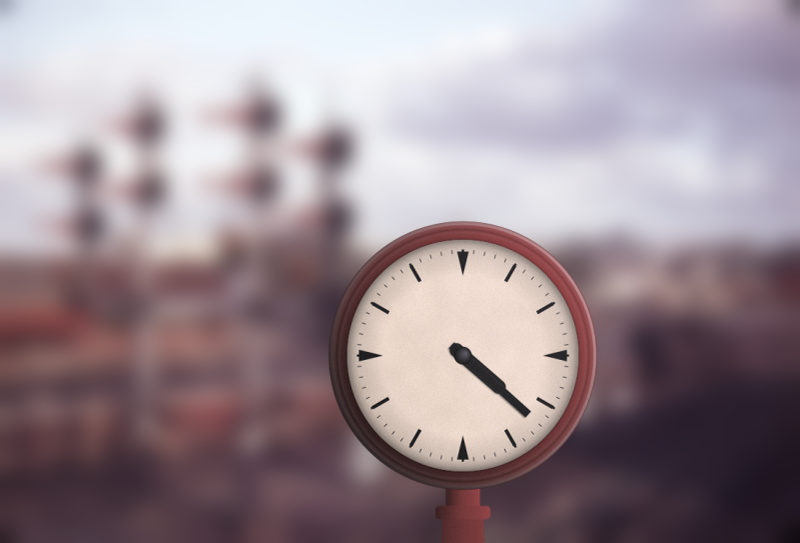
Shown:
4:22
